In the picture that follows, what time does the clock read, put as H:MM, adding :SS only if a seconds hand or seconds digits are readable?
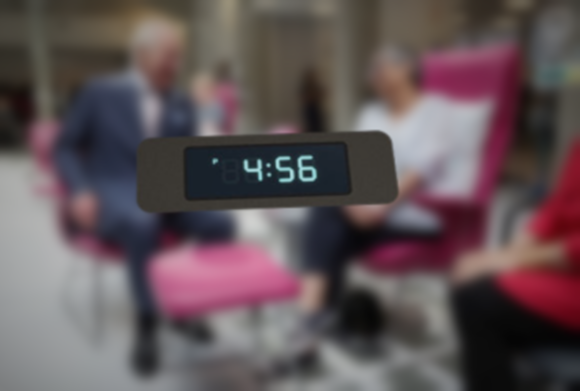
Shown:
4:56
